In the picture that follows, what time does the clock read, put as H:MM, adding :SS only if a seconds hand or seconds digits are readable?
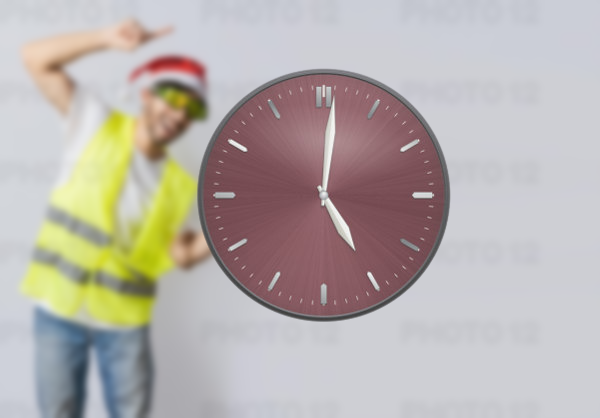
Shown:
5:01
